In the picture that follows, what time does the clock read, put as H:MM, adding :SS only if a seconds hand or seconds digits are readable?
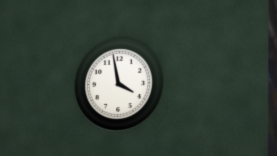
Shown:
3:58
